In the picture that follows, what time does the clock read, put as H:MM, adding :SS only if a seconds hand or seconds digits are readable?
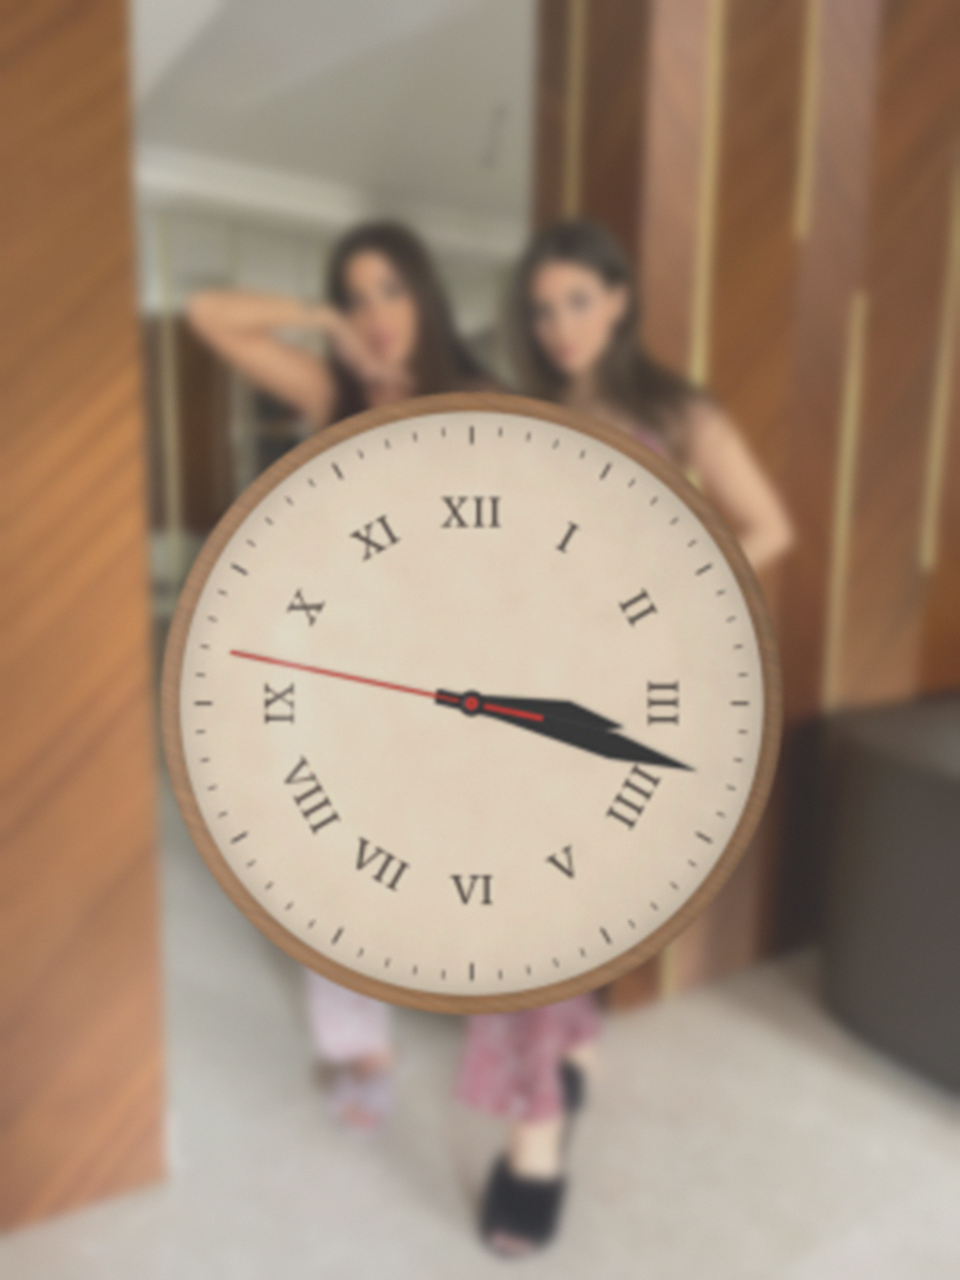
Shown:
3:17:47
